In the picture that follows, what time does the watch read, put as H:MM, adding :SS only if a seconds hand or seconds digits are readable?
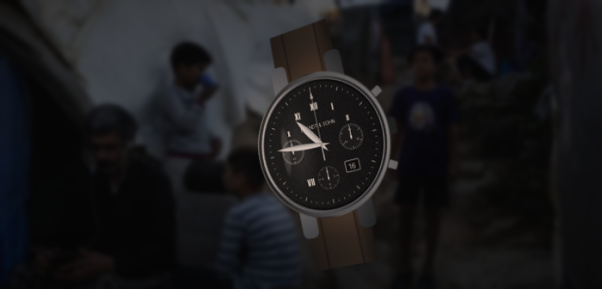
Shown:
10:46
